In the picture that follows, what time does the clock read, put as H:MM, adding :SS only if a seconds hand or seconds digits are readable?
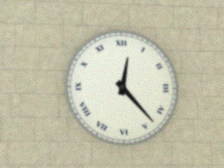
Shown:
12:23
